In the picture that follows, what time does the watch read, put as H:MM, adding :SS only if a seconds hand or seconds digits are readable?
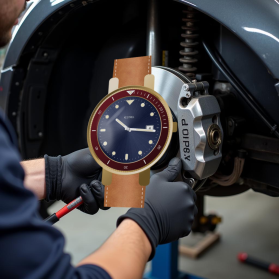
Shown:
10:16
